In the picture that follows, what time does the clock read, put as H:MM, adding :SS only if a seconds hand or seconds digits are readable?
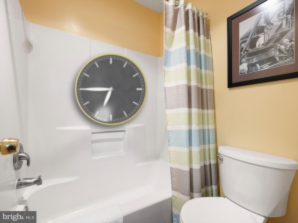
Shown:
6:45
